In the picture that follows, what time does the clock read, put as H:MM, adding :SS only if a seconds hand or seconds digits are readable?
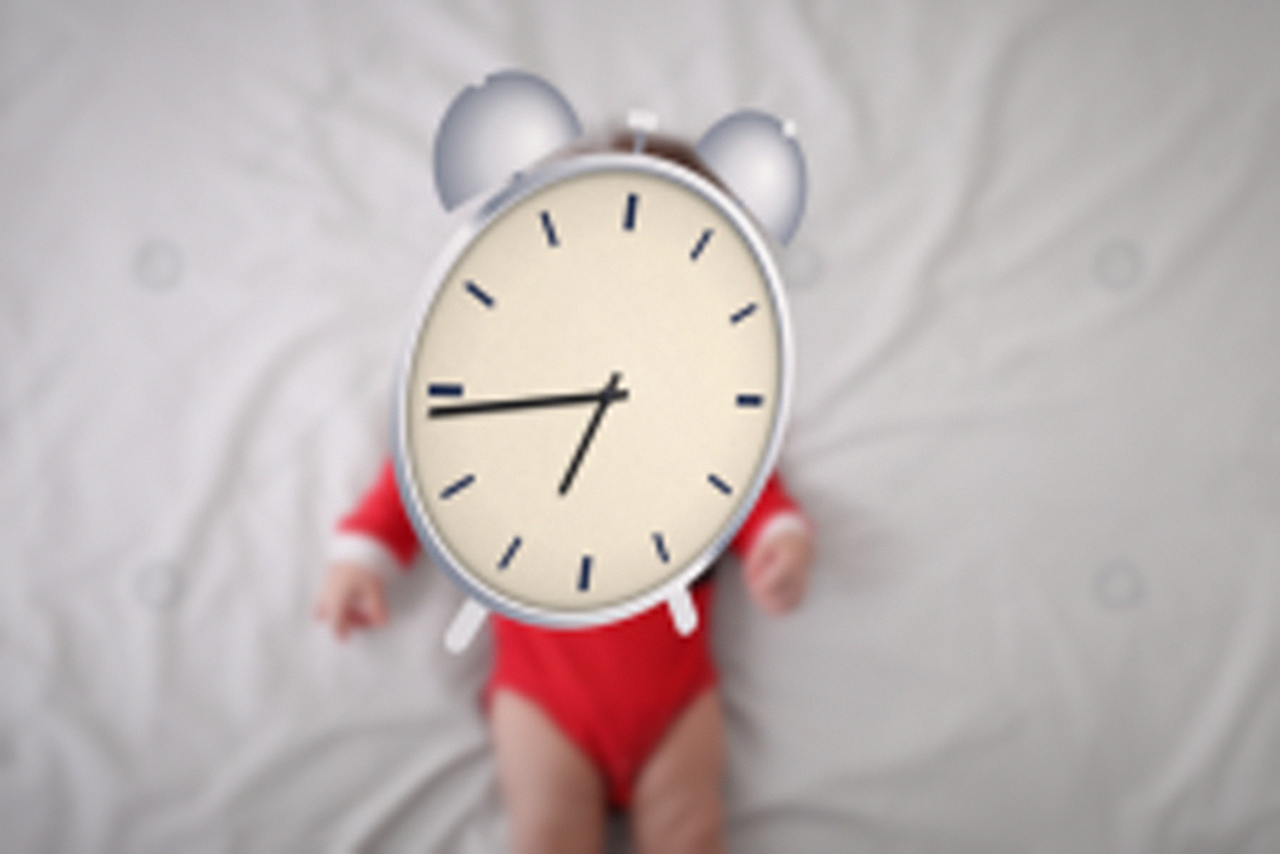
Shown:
6:44
